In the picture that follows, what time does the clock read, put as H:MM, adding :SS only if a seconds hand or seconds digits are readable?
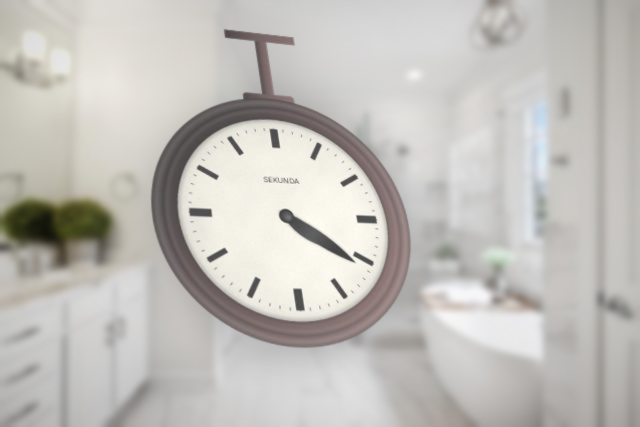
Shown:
4:21
